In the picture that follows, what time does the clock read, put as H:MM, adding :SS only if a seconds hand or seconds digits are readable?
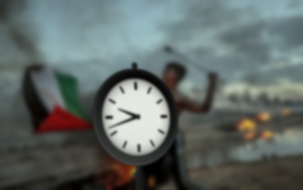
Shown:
9:42
